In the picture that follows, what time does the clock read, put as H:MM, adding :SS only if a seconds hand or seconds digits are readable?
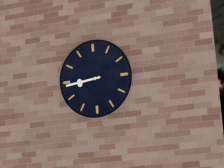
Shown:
8:44
